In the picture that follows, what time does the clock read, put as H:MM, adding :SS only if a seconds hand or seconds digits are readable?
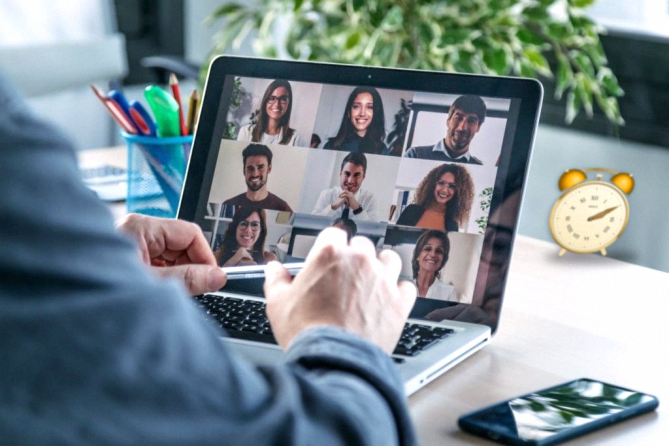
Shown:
2:10
